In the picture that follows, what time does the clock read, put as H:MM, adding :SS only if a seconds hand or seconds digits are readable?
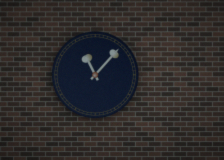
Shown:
11:07
